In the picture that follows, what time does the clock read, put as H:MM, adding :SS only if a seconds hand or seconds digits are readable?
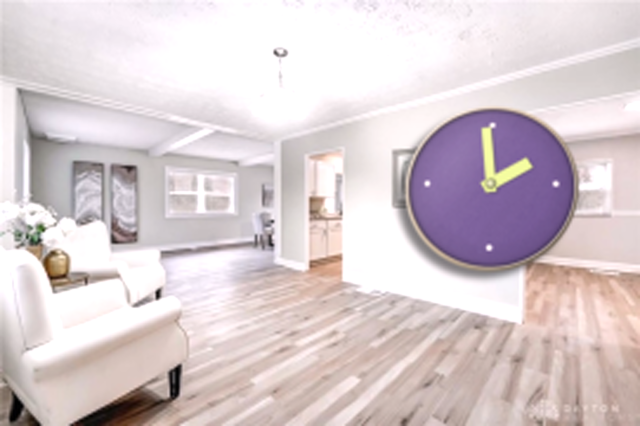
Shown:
1:59
